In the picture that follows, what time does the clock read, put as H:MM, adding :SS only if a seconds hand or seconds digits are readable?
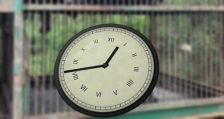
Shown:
12:42
